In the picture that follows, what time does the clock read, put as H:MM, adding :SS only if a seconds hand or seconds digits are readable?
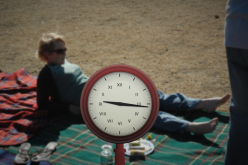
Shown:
9:16
